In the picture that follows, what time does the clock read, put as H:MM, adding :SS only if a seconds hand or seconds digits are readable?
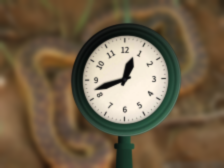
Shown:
12:42
